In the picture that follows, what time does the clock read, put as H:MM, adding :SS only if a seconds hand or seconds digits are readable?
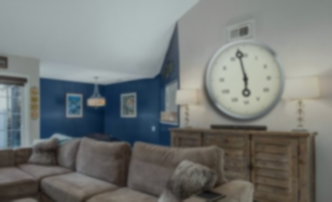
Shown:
5:58
